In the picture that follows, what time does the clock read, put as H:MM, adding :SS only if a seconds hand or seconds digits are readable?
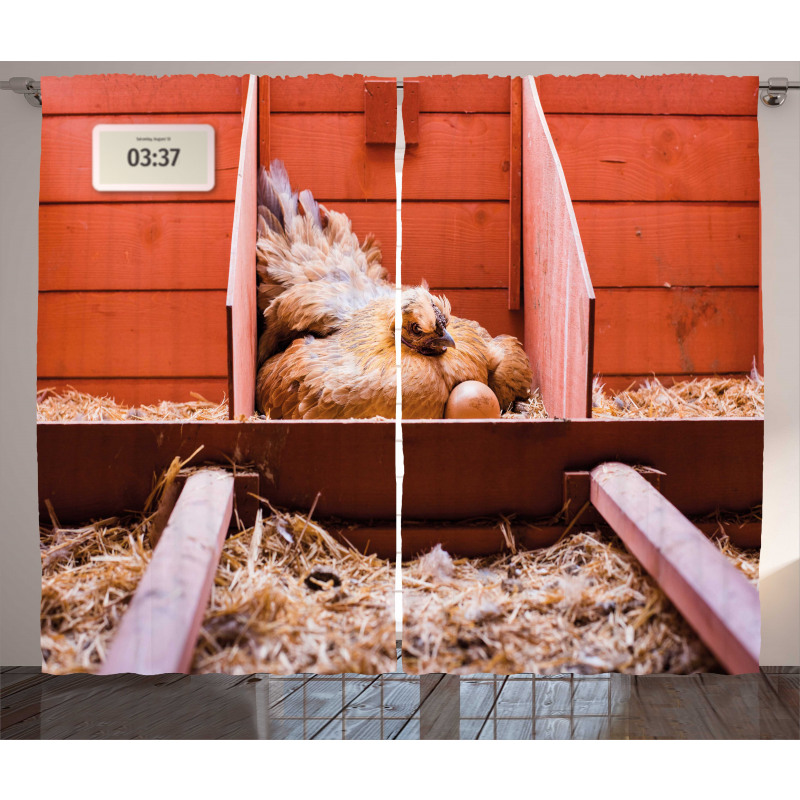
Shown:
3:37
